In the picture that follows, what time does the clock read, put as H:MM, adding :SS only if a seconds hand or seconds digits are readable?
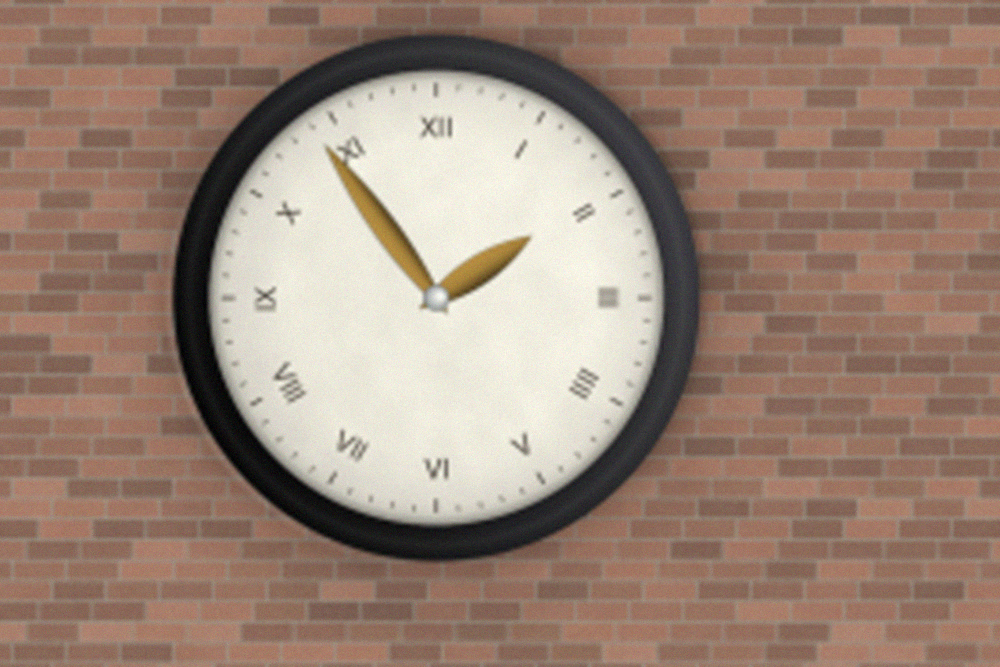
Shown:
1:54
